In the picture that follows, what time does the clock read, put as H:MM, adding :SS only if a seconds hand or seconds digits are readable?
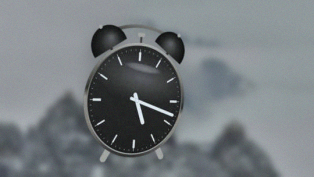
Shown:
5:18
